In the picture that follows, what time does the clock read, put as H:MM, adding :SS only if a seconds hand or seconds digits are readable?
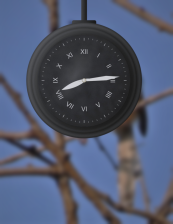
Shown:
8:14
